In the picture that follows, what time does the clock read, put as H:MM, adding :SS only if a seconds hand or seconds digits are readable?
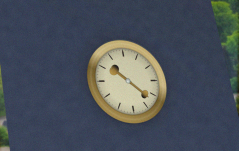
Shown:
10:22
